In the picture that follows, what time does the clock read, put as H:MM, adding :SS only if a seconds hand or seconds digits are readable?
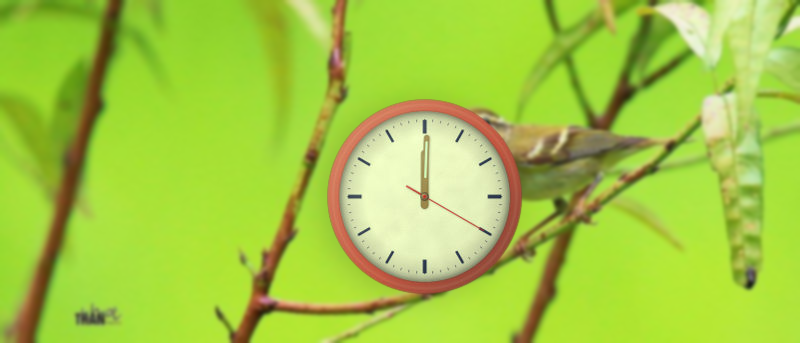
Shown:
12:00:20
